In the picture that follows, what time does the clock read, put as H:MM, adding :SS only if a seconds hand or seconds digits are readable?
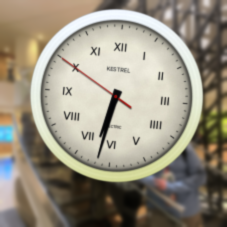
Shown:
6:31:50
